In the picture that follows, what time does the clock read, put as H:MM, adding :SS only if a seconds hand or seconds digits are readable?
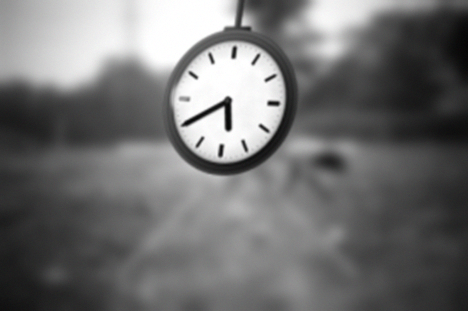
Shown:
5:40
